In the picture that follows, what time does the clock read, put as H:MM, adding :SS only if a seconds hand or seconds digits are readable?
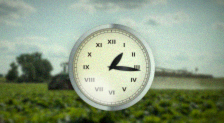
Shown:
1:16
